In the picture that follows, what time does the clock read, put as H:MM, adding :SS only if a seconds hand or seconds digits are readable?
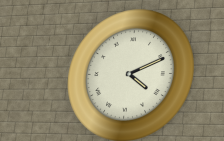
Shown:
4:11
